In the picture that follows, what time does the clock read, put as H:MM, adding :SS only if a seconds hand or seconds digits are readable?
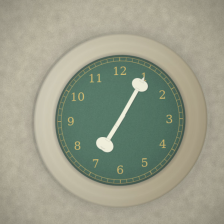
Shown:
7:05
